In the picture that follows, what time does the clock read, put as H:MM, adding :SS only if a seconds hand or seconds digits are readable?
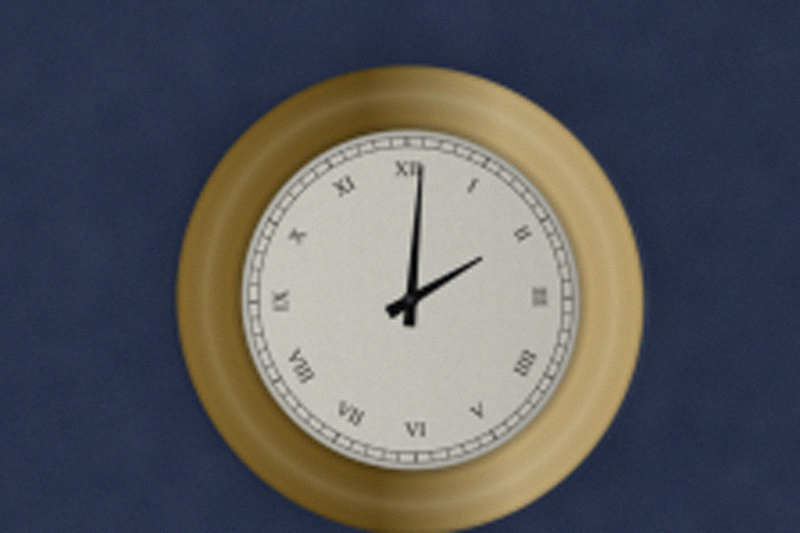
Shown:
2:01
